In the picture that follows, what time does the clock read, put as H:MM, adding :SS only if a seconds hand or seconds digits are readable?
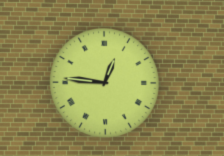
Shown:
12:46
